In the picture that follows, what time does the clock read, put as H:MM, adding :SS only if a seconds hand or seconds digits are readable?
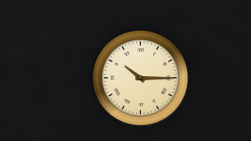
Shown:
10:15
